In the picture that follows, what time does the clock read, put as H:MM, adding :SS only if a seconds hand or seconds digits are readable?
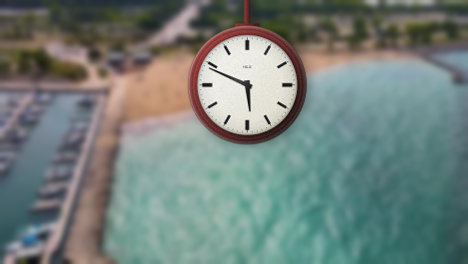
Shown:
5:49
